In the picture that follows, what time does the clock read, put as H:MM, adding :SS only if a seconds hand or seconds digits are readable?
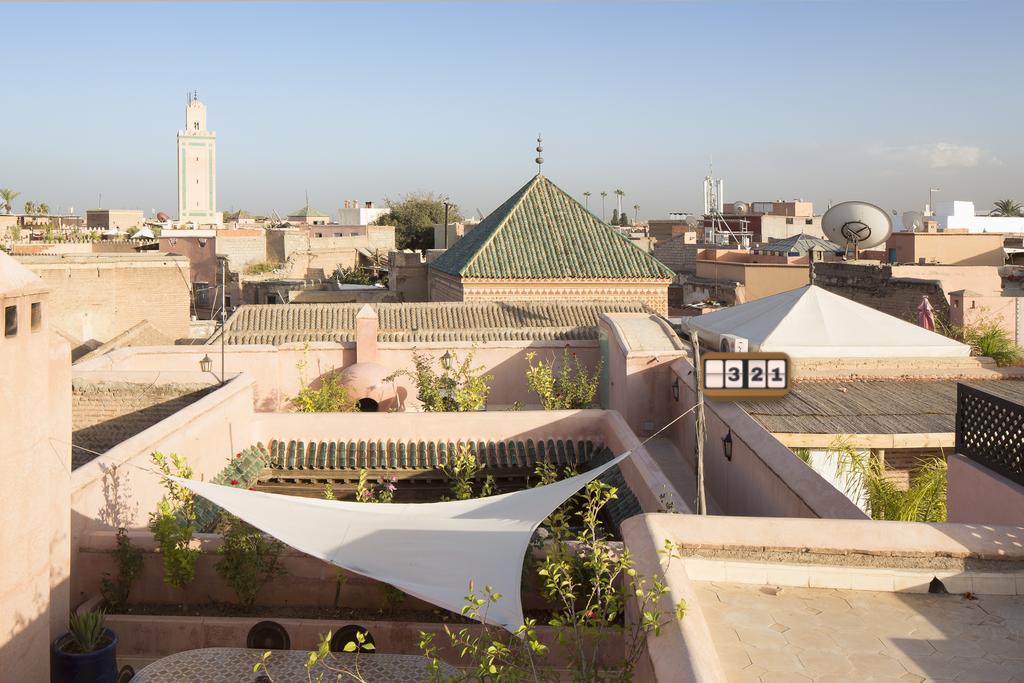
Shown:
3:21
